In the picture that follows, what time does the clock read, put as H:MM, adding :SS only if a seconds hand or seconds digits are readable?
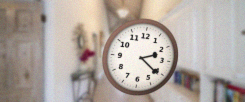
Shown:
2:21
